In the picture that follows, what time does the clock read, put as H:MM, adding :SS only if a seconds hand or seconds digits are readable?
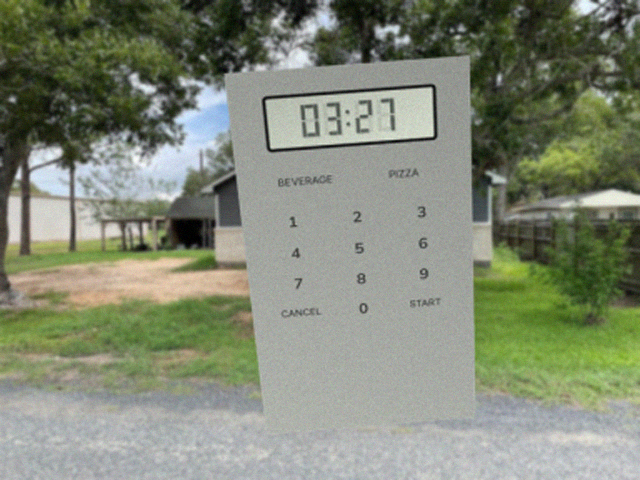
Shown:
3:27
